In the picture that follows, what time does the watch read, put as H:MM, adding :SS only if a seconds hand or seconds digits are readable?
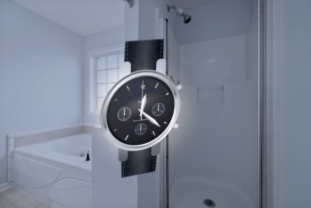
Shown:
12:22
